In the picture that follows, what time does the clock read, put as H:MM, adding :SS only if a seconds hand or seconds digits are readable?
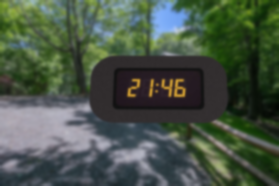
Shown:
21:46
